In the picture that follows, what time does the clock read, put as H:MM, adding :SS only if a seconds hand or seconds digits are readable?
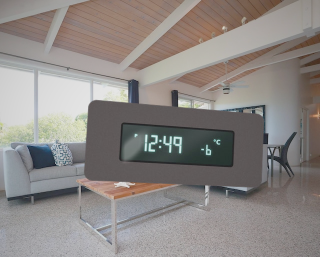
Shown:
12:49
